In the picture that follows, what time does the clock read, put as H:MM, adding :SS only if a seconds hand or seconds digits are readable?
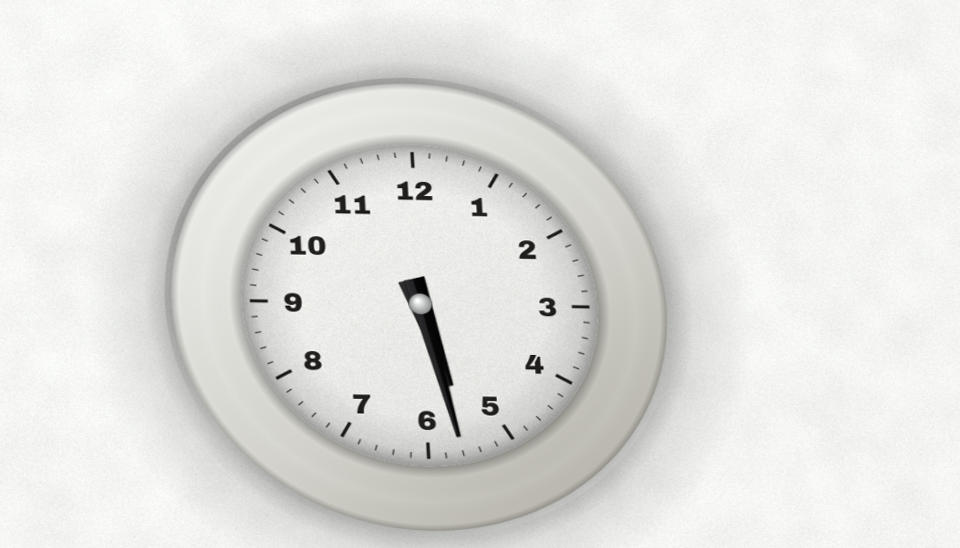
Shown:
5:28
